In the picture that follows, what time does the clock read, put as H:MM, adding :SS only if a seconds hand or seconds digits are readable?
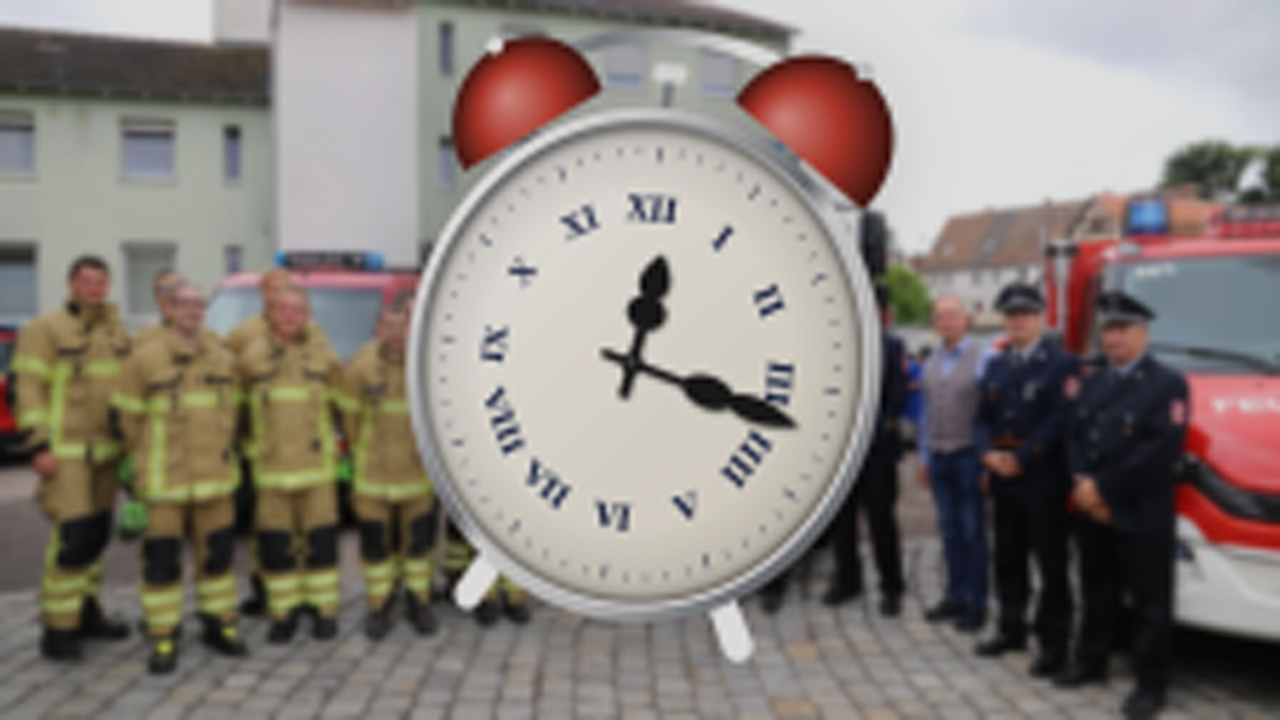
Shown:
12:17
